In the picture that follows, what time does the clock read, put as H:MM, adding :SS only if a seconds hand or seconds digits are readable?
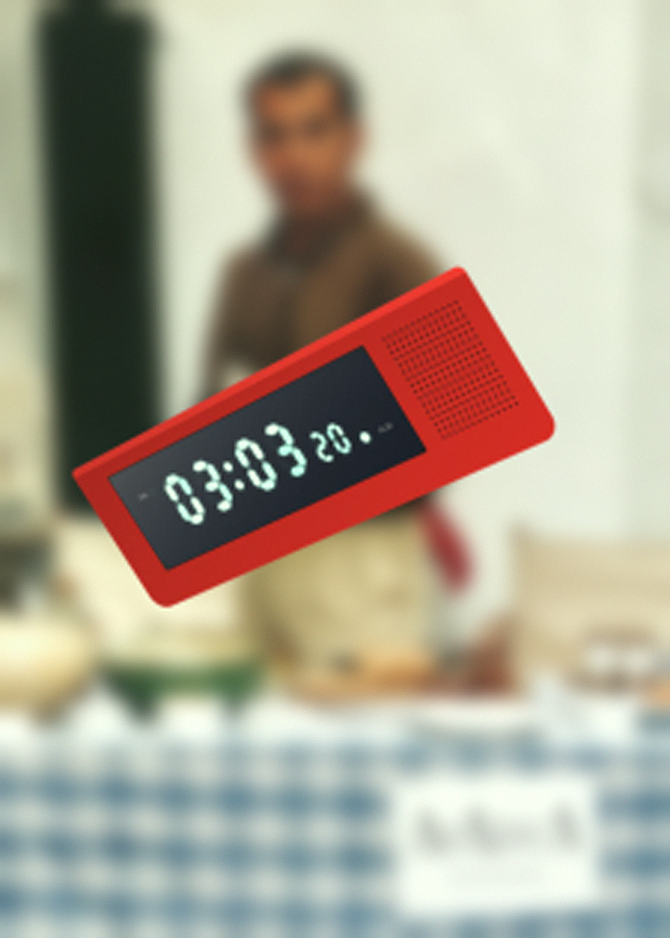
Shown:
3:03:20
